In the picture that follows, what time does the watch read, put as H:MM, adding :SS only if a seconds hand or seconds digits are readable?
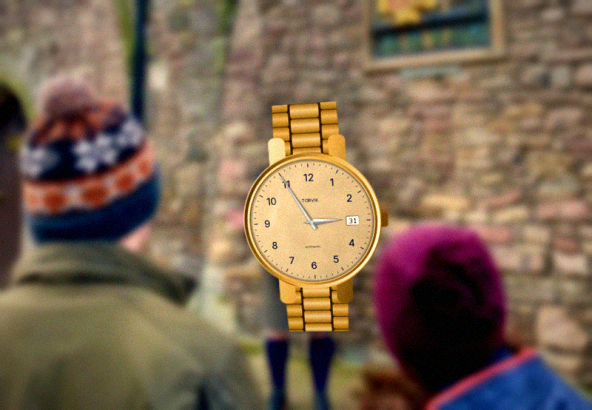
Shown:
2:55
